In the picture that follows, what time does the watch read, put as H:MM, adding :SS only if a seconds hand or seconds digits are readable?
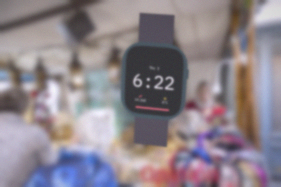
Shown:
6:22
